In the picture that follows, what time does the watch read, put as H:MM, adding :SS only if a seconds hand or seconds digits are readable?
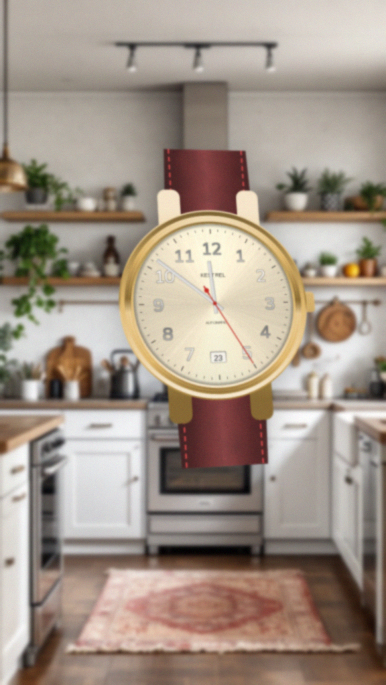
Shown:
11:51:25
